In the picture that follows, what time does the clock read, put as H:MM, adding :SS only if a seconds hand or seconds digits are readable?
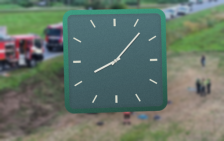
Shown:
8:07
